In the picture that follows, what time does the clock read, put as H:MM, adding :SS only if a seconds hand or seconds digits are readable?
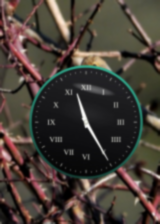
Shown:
11:25
